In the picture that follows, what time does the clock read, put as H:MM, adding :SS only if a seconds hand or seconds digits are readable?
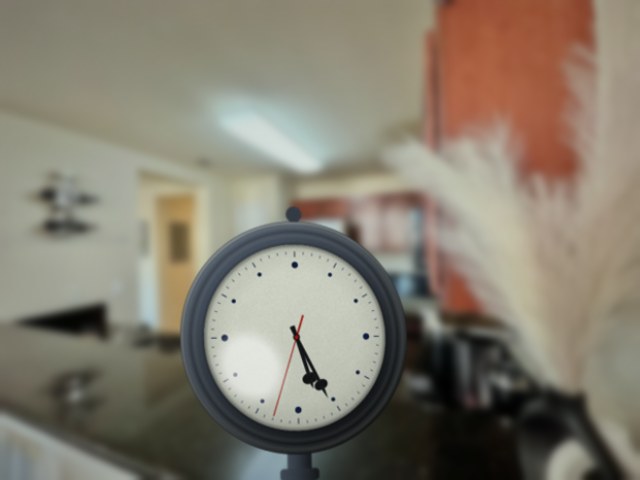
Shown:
5:25:33
